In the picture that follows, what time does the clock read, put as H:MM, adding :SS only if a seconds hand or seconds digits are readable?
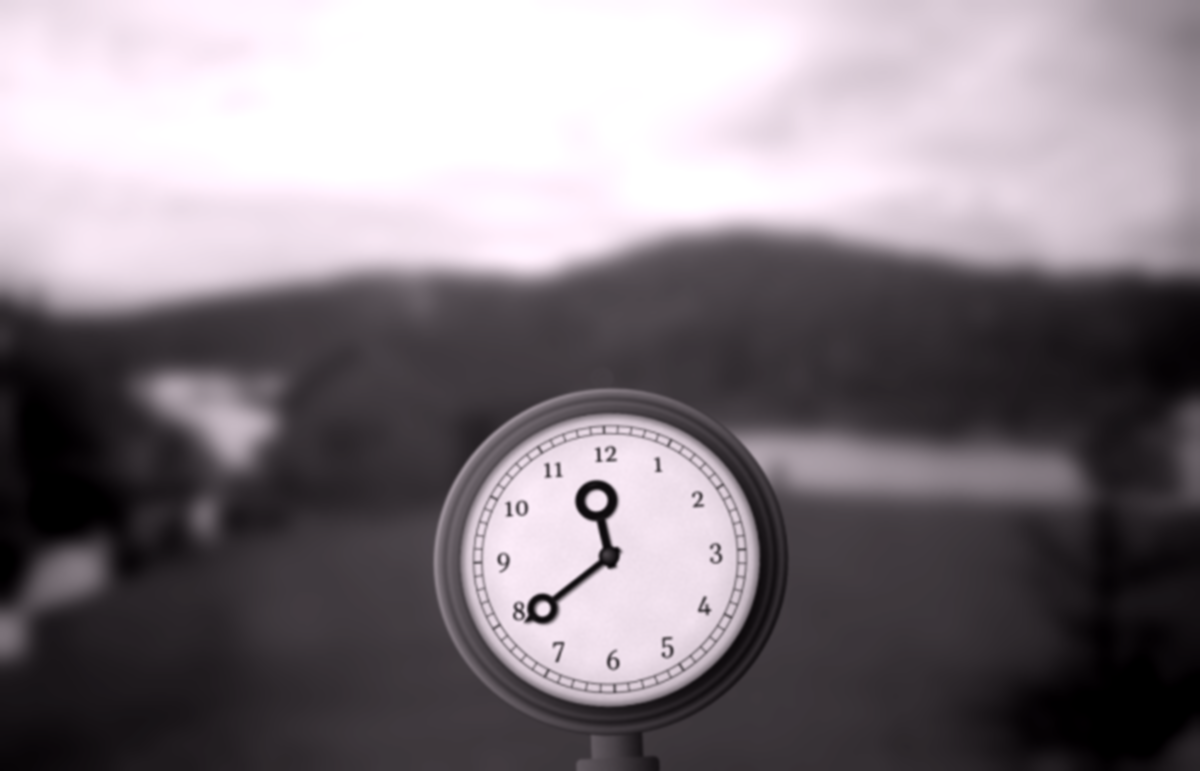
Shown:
11:39
